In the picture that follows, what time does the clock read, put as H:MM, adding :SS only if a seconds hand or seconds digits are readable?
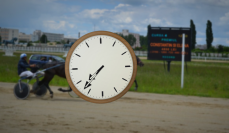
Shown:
7:37
